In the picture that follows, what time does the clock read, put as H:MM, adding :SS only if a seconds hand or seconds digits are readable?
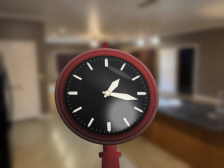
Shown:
1:17
